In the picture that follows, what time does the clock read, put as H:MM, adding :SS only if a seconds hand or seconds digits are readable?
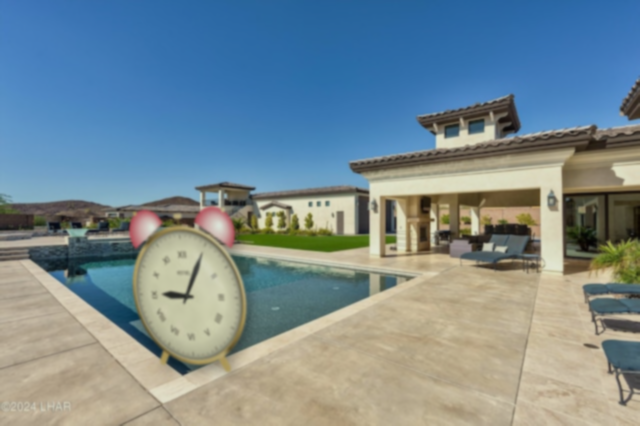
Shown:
9:05
